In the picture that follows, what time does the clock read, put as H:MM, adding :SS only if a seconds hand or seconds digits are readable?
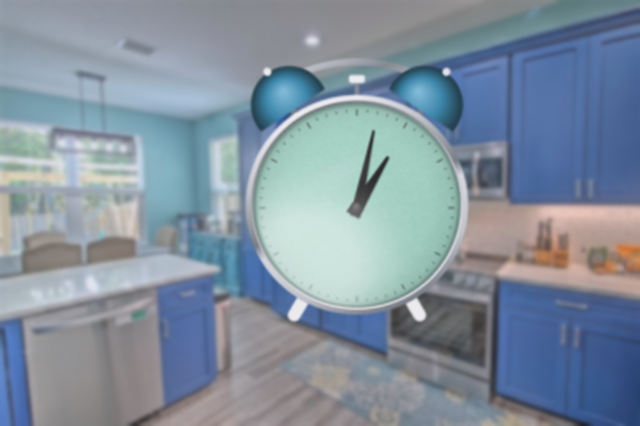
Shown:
1:02
